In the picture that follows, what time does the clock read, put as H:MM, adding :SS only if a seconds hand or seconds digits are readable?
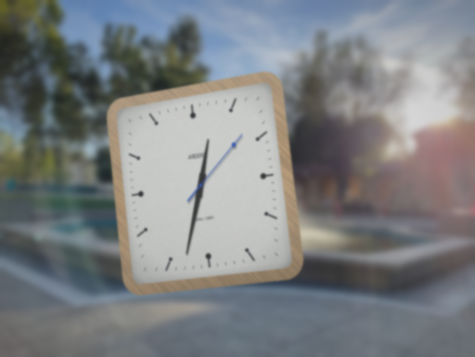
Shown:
12:33:08
